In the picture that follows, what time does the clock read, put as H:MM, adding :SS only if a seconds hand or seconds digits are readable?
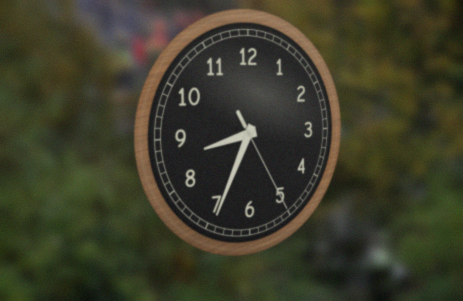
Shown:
8:34:25
